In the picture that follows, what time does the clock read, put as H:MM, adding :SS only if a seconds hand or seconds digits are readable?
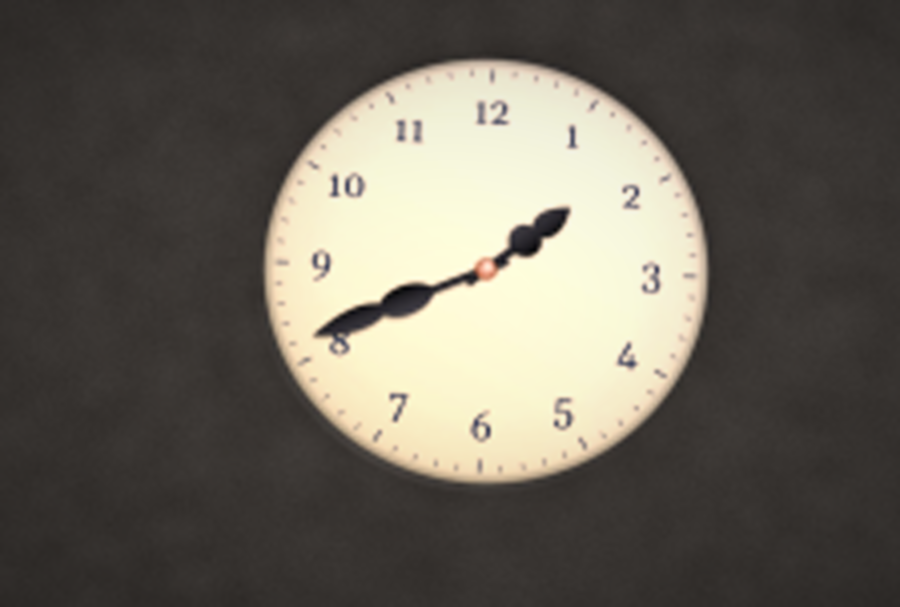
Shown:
1:41
